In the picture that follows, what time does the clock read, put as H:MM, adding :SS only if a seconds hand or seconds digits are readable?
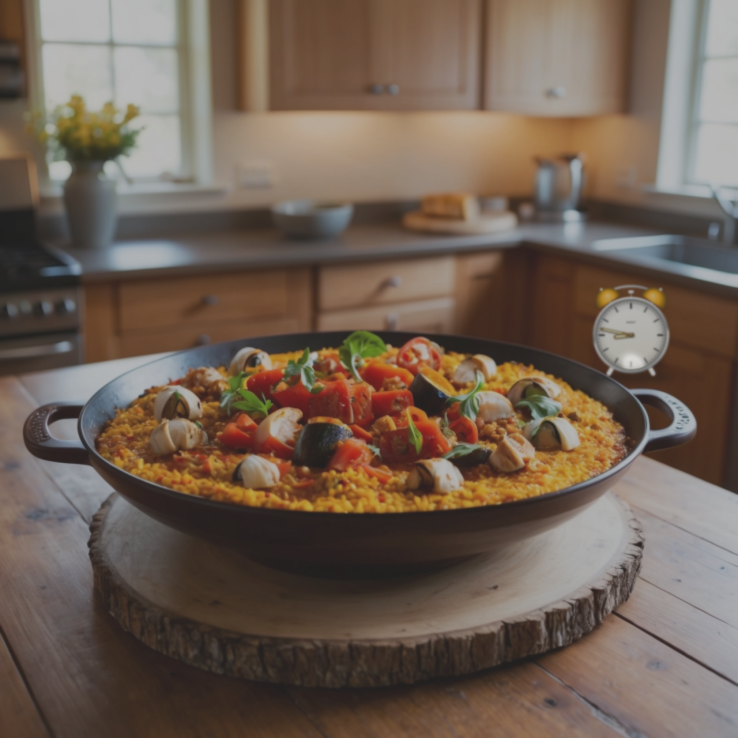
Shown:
8:47
